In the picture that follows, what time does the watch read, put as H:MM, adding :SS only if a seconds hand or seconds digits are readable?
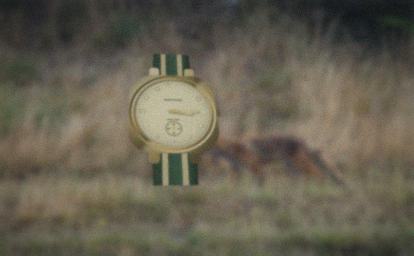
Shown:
3:15
